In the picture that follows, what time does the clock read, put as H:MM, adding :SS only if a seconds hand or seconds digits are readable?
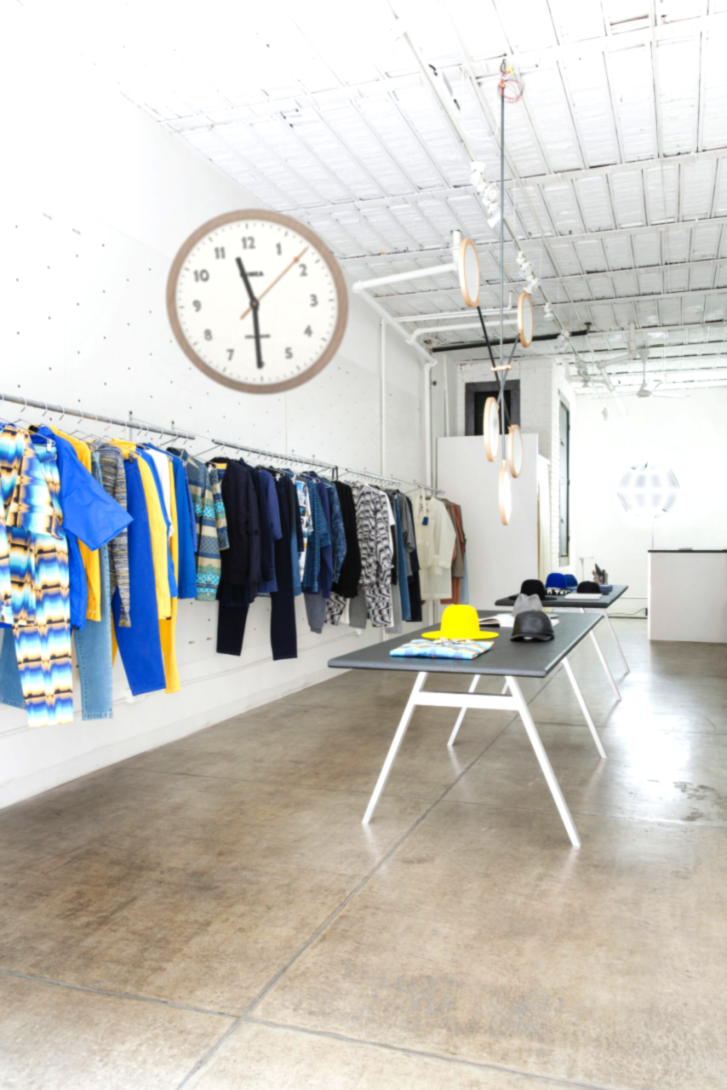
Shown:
11:30:08
